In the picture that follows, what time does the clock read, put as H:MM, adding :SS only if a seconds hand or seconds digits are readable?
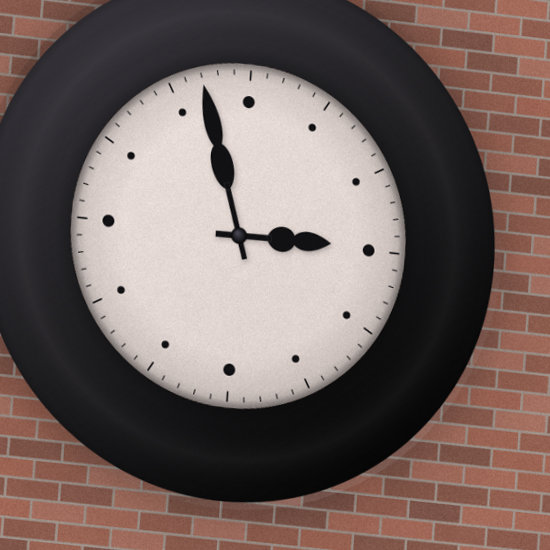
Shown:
2:57
